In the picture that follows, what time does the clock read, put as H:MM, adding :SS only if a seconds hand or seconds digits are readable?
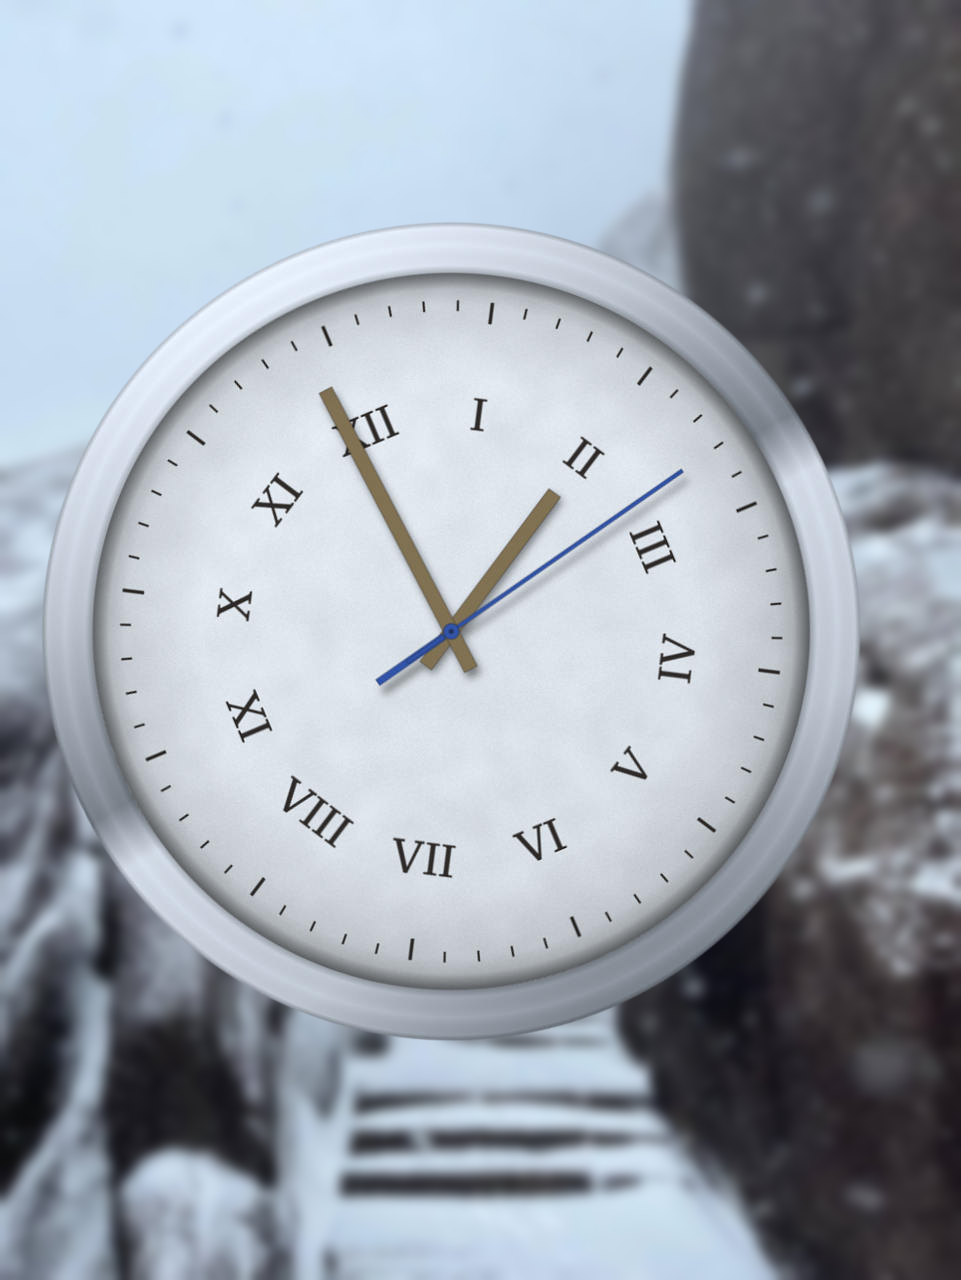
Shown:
1:59:13
